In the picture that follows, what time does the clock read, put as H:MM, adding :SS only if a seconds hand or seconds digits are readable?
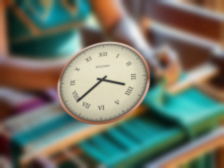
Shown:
3:38
